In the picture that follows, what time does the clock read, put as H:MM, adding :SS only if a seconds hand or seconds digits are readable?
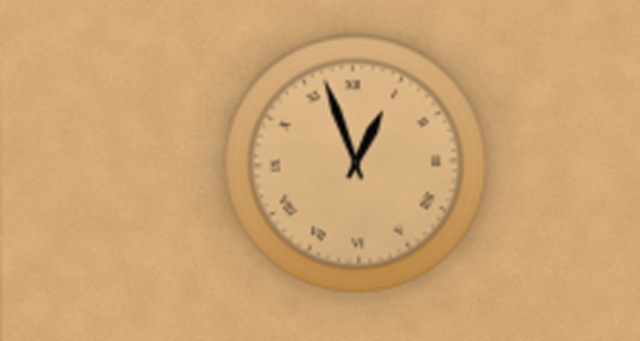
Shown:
12:57
